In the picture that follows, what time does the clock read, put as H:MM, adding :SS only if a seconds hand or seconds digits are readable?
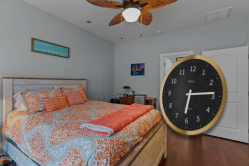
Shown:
6:14
